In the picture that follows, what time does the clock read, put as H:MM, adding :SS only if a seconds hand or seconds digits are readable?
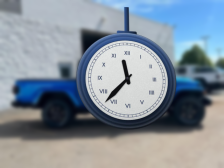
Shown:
11:37
